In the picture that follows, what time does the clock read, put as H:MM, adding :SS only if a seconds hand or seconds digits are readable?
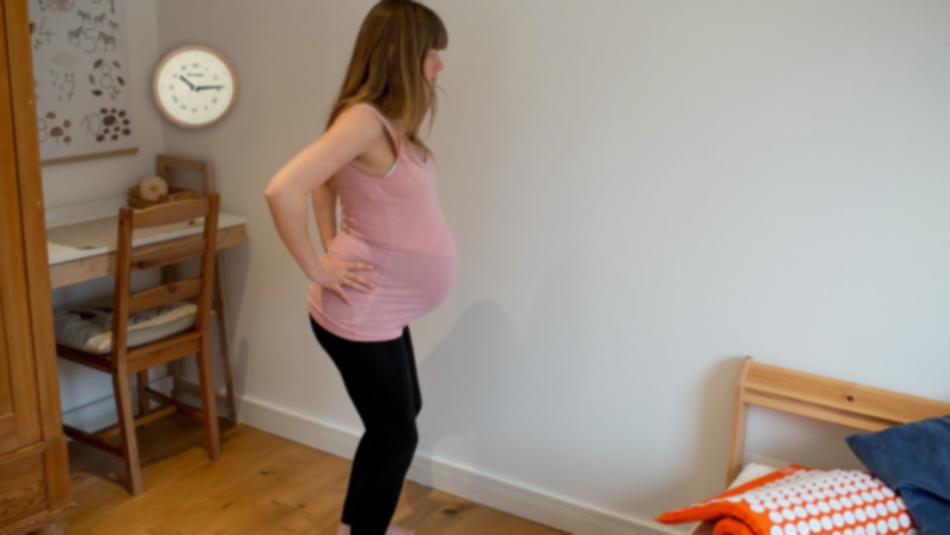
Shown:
10:14
